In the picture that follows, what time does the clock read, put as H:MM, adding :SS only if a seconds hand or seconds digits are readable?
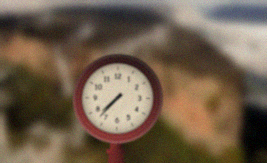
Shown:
7:37
